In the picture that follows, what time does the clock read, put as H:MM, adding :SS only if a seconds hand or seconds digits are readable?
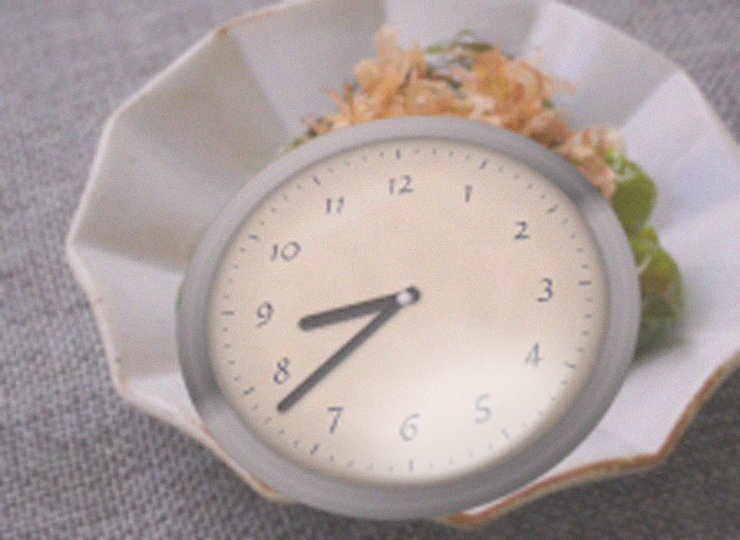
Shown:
8:38
